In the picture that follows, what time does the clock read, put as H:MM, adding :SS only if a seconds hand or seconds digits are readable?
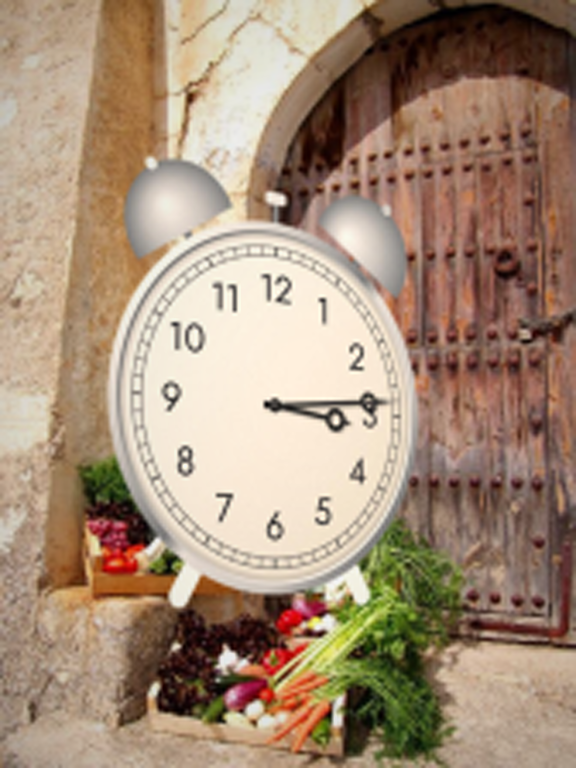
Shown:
3:14
